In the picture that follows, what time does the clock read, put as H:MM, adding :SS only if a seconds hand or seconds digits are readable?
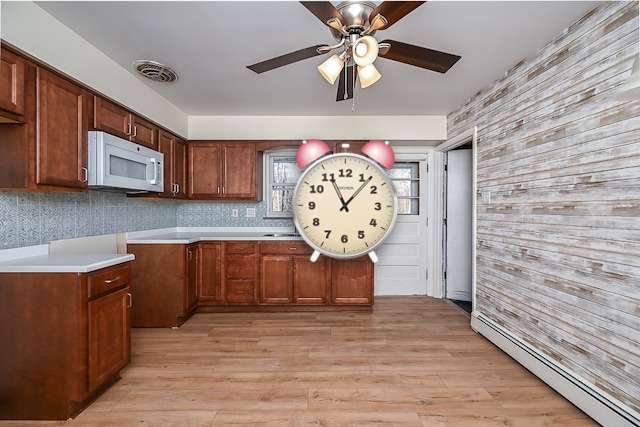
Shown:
11:07
